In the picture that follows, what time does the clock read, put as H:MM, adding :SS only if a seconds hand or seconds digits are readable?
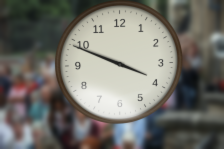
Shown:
3:49
